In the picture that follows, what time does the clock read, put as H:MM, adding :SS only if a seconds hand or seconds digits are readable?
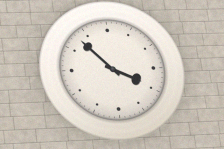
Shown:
3:53
